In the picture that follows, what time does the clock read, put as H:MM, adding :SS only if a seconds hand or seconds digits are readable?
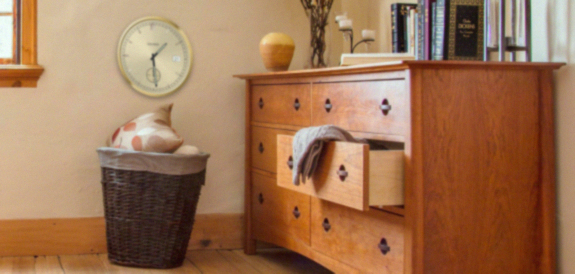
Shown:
1:29
